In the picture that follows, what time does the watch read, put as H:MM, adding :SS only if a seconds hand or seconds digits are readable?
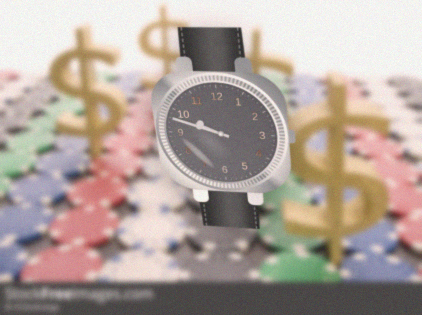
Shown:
9:48
